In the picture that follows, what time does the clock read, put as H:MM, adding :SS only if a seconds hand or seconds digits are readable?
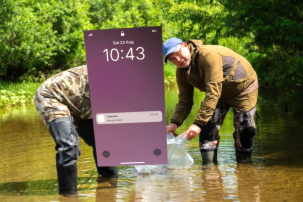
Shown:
10:43
